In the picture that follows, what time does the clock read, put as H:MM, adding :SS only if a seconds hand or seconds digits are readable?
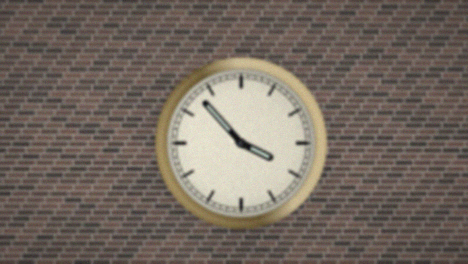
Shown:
3:53
